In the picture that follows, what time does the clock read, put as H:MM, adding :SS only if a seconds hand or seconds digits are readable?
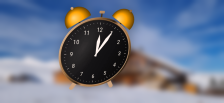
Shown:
12:05
